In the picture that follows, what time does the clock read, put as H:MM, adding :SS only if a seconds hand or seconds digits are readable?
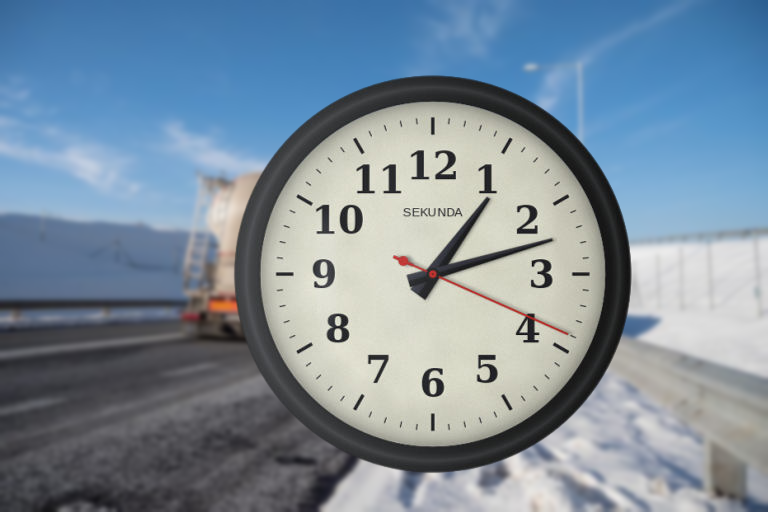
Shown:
1:12:19
